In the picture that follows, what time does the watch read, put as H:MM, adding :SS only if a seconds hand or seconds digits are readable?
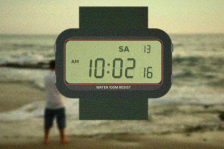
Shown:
10:02:16
